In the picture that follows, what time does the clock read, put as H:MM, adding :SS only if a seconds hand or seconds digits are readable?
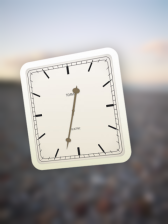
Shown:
12:33
